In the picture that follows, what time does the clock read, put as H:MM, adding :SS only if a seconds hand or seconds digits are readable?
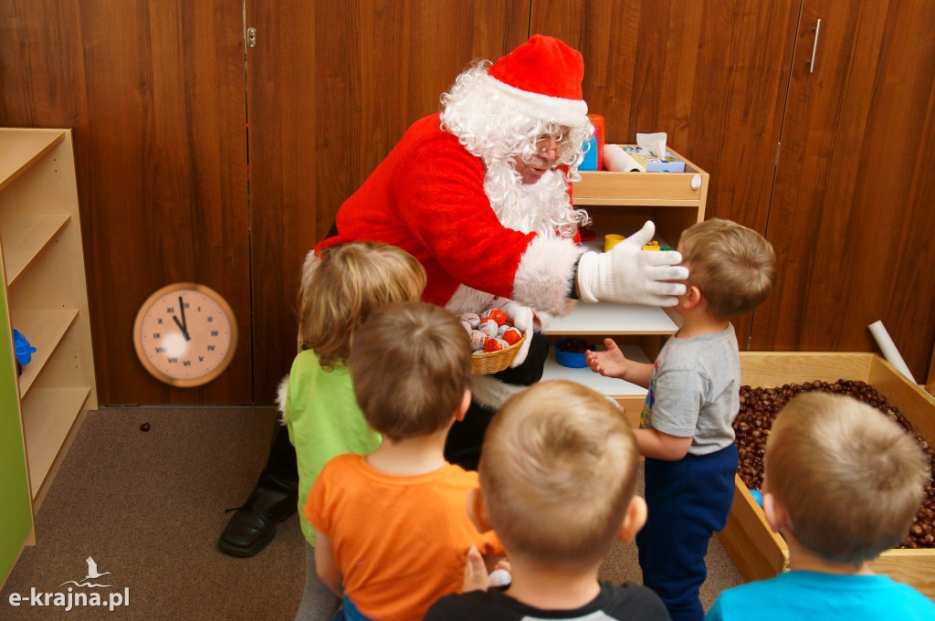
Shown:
10:59
